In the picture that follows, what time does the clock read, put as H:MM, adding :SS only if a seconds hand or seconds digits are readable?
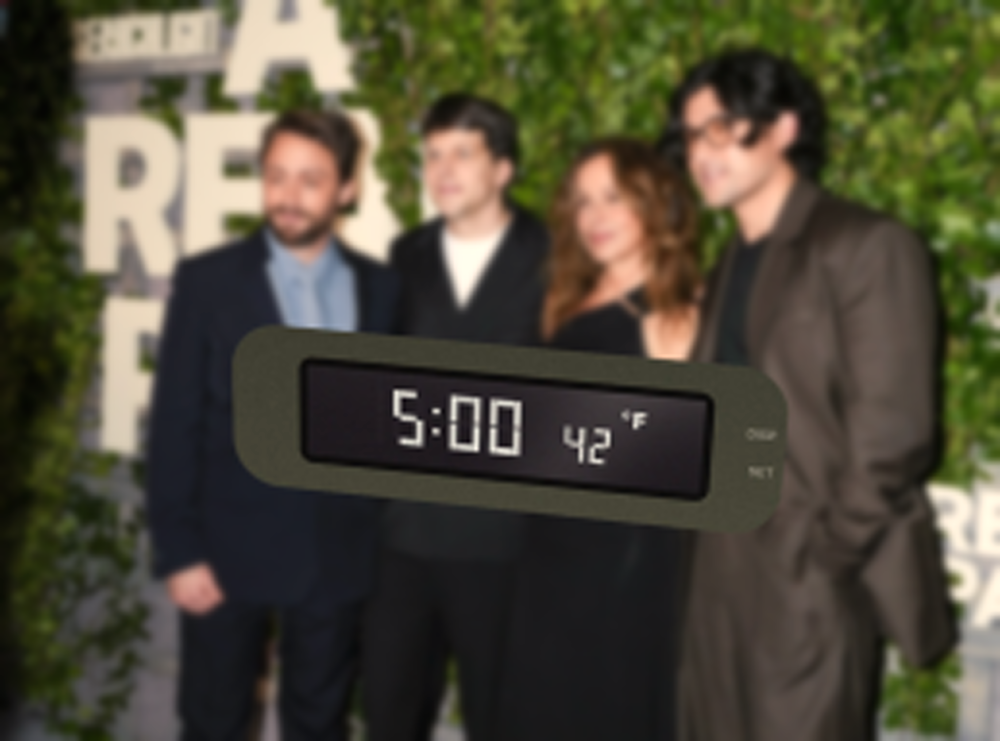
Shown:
5:00
